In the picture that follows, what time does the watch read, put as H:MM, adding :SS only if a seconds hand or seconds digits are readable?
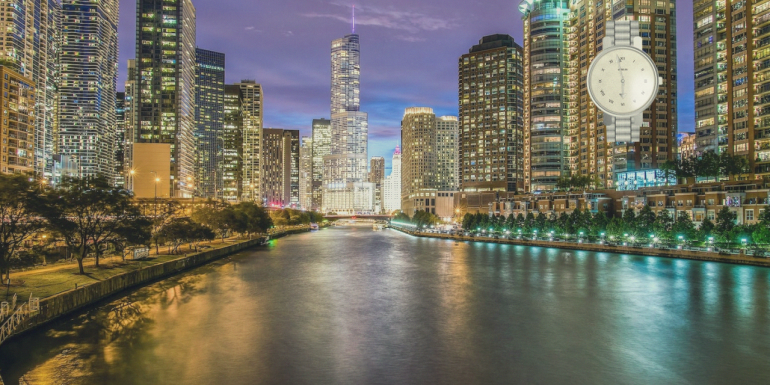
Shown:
5:58
